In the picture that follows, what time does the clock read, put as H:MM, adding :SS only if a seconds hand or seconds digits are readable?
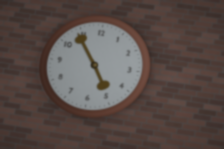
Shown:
4:54
